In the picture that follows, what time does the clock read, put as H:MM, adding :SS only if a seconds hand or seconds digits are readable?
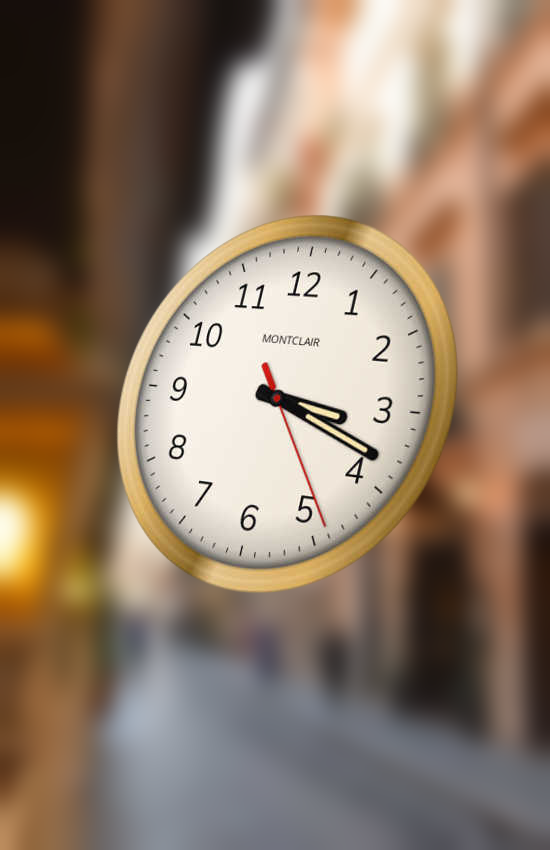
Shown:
3:18:24
